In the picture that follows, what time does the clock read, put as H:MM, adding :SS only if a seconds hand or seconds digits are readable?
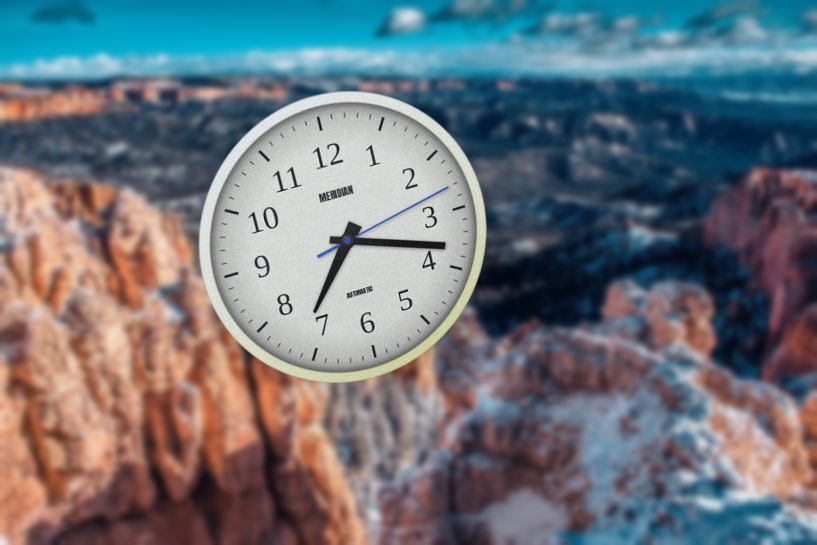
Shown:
7:18:13
